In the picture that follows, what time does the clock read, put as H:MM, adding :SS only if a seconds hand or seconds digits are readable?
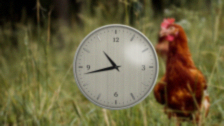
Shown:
10:43
